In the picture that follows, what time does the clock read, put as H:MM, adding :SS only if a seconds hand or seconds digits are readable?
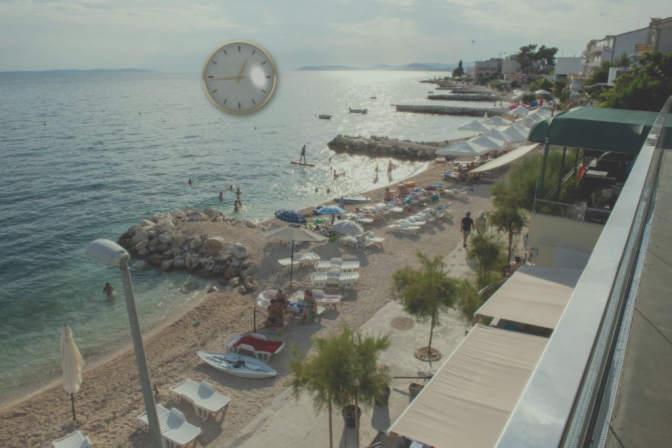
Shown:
12:44
